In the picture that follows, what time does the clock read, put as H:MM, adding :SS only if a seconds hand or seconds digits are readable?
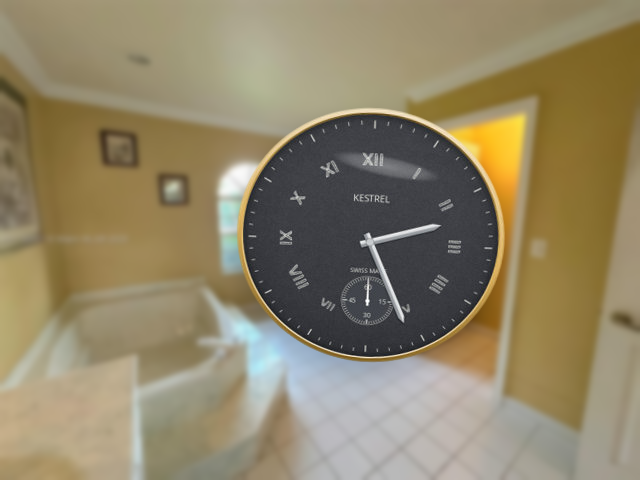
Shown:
2:26
